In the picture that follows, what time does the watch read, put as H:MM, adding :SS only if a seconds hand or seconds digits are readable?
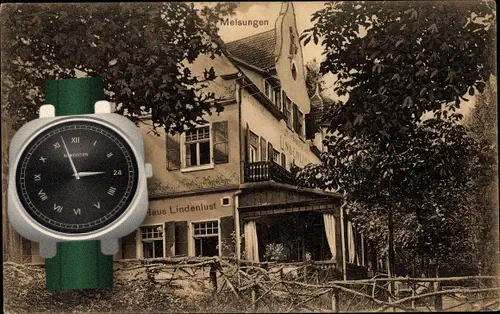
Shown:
2:57
